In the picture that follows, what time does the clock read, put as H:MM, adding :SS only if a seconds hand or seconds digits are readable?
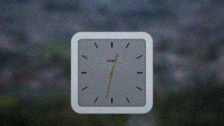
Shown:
12:32
